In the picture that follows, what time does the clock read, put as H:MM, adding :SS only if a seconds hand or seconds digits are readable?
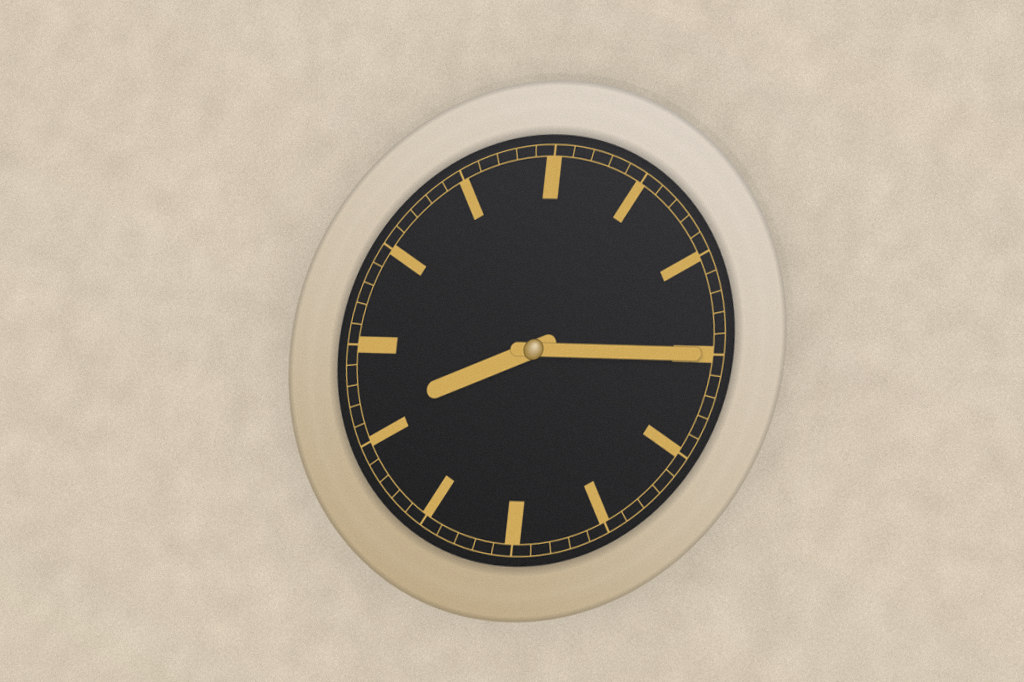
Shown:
8:15
